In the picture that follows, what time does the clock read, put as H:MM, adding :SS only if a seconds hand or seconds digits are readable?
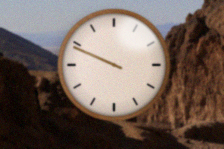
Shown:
9:49
